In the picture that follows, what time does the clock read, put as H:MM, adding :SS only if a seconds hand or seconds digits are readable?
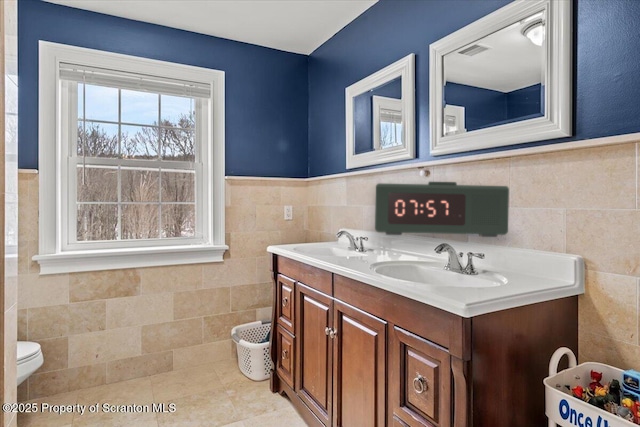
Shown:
7:57
